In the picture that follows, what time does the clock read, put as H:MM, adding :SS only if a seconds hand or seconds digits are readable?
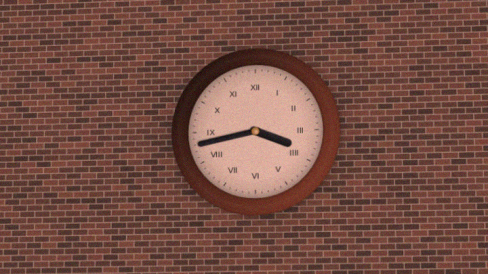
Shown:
3:43
